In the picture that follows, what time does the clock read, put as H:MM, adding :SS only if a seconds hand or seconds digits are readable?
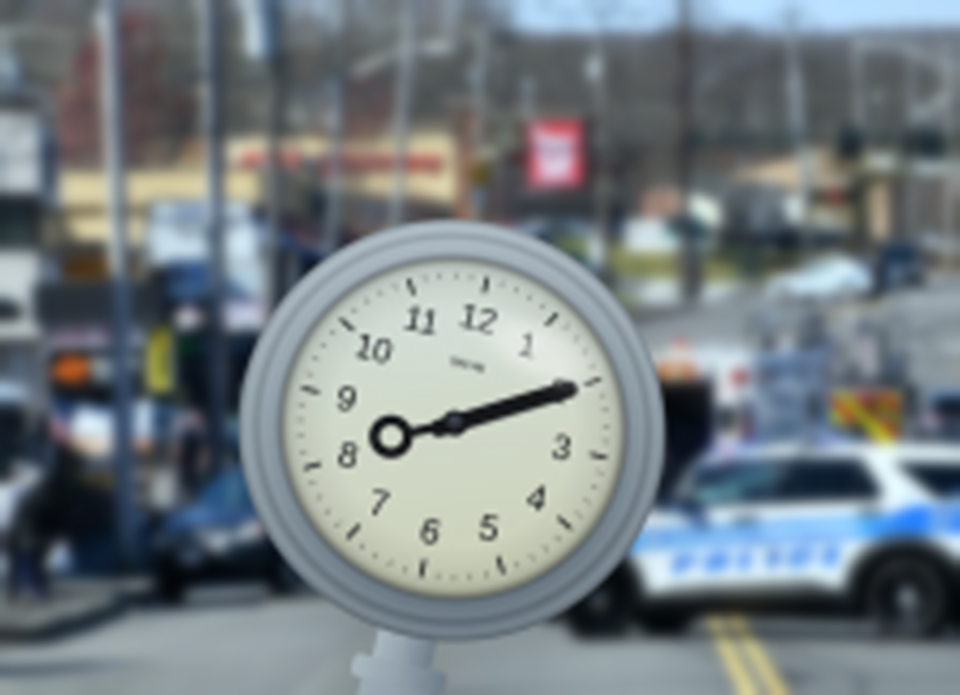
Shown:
8:10
